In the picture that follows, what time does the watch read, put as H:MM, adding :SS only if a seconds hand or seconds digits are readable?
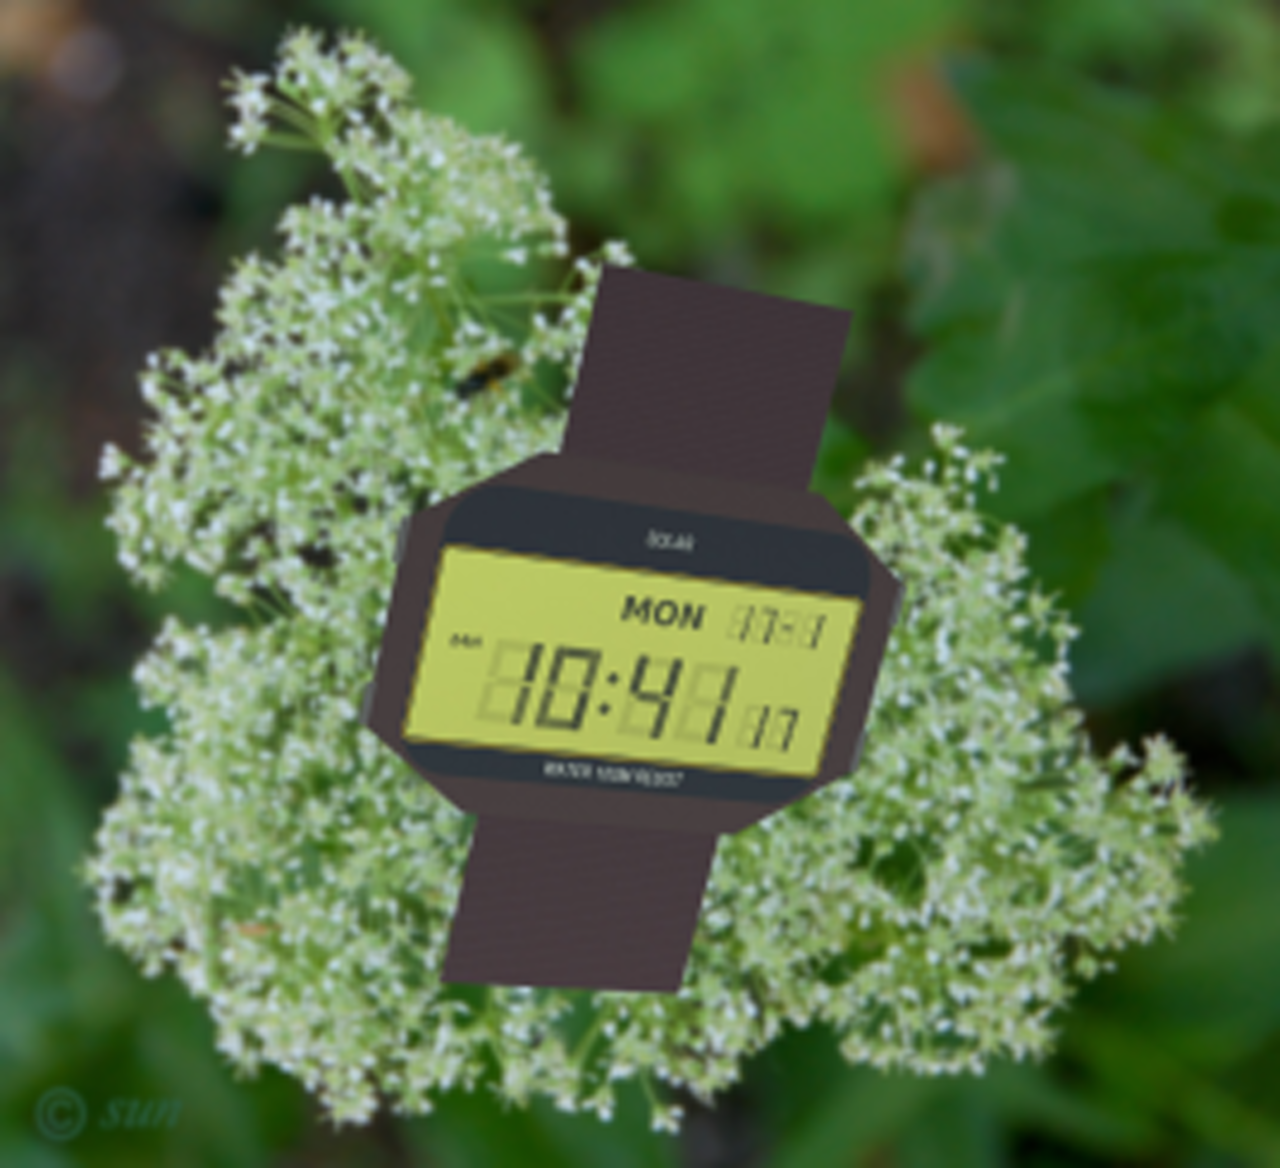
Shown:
10:41:17
